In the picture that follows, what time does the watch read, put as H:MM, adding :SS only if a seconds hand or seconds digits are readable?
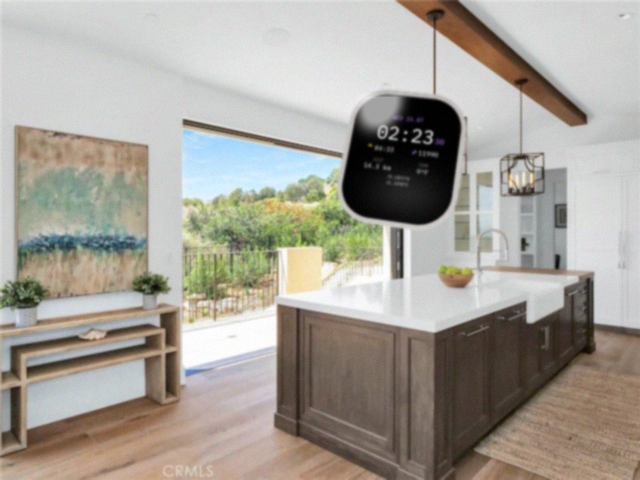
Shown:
2:23
